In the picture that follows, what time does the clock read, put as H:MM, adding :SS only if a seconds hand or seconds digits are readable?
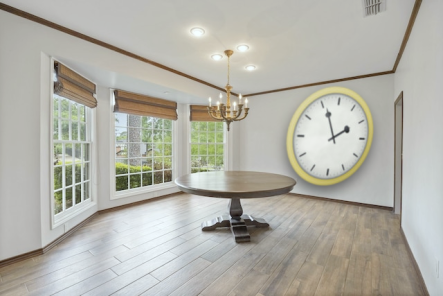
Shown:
1:56
